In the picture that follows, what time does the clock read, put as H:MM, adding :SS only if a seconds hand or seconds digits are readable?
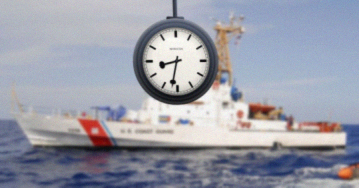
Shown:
8:32
